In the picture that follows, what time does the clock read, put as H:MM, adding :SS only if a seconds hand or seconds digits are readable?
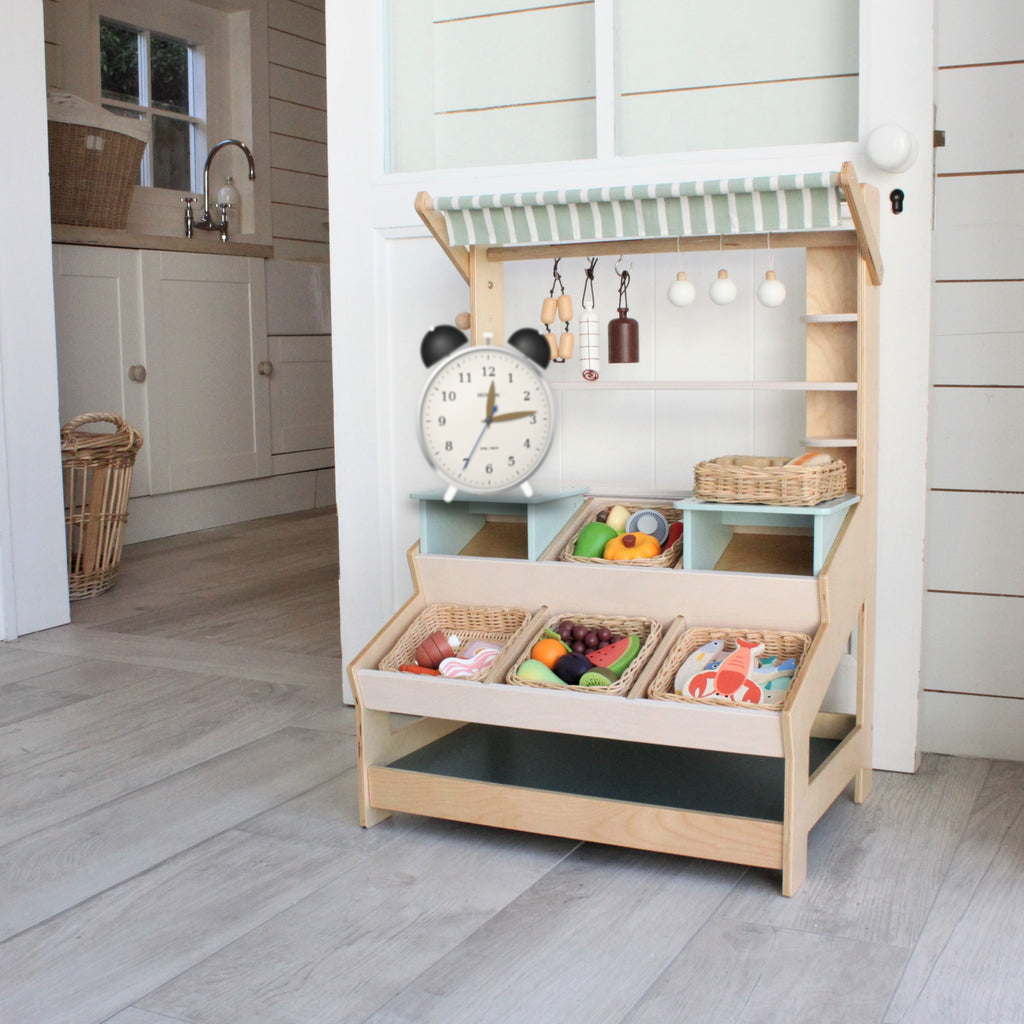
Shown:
12:13:35
